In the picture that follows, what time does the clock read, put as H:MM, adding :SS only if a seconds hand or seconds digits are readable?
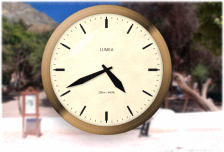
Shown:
4:41
